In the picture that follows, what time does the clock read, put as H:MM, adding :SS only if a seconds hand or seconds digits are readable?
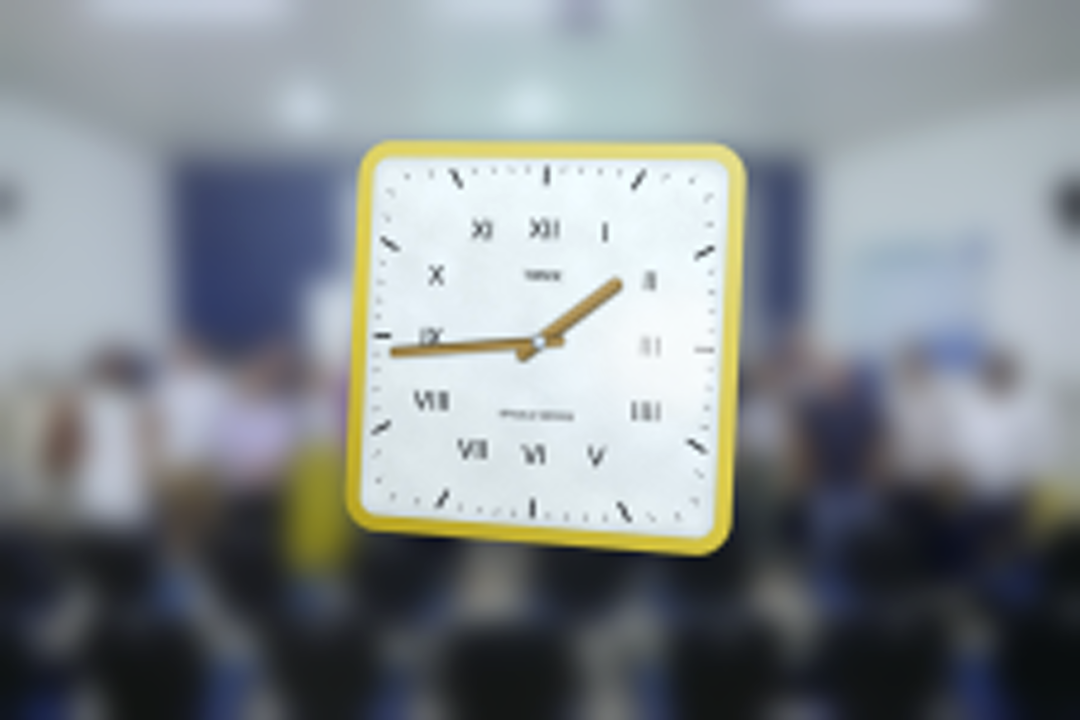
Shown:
1:44
